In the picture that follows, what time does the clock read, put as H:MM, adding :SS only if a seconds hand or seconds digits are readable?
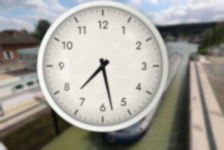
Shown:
7:28
